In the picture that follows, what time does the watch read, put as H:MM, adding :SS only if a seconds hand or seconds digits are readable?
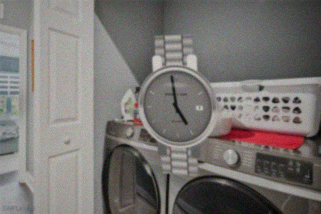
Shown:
4:59
